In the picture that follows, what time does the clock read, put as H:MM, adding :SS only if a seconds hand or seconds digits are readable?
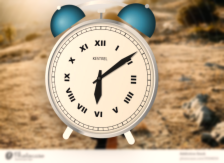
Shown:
6:09
